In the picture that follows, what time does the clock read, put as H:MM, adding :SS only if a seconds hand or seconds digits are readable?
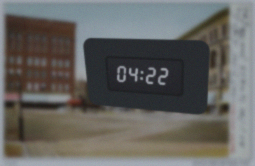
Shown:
4:22
